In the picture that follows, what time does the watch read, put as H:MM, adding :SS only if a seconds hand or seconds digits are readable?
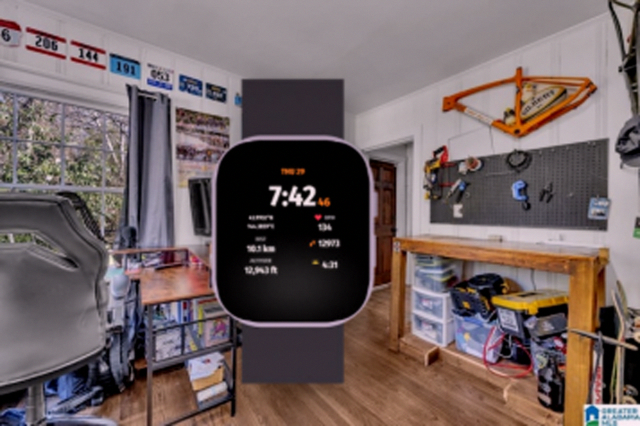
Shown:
7:42
